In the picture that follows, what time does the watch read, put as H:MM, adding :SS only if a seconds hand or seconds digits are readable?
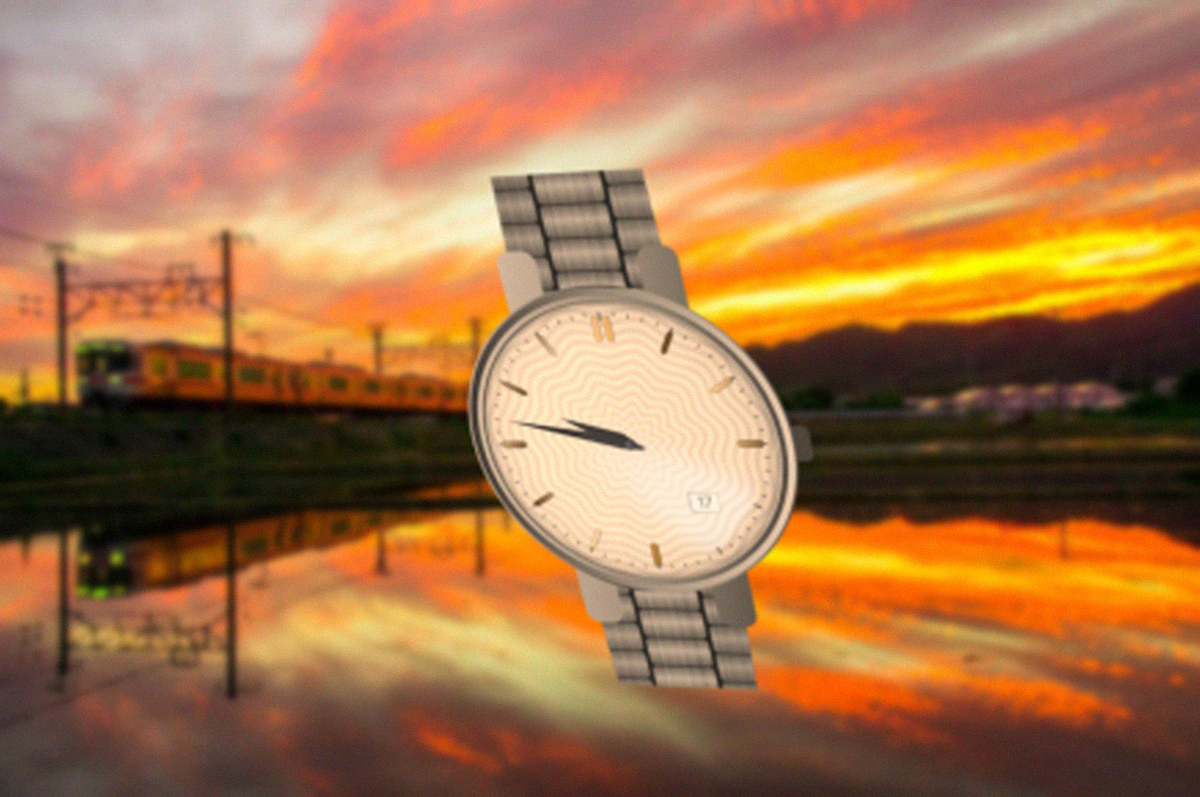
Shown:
9:47
